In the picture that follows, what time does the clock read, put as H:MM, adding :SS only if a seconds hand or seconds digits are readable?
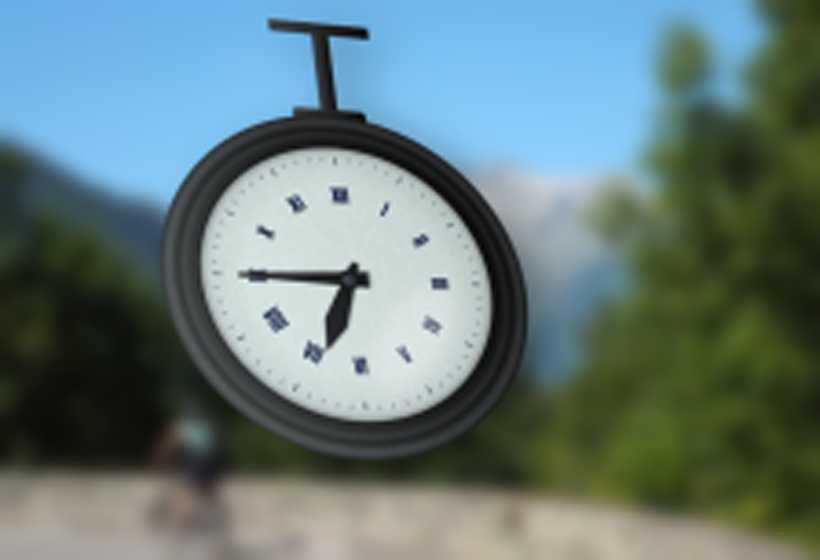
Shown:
6:45
